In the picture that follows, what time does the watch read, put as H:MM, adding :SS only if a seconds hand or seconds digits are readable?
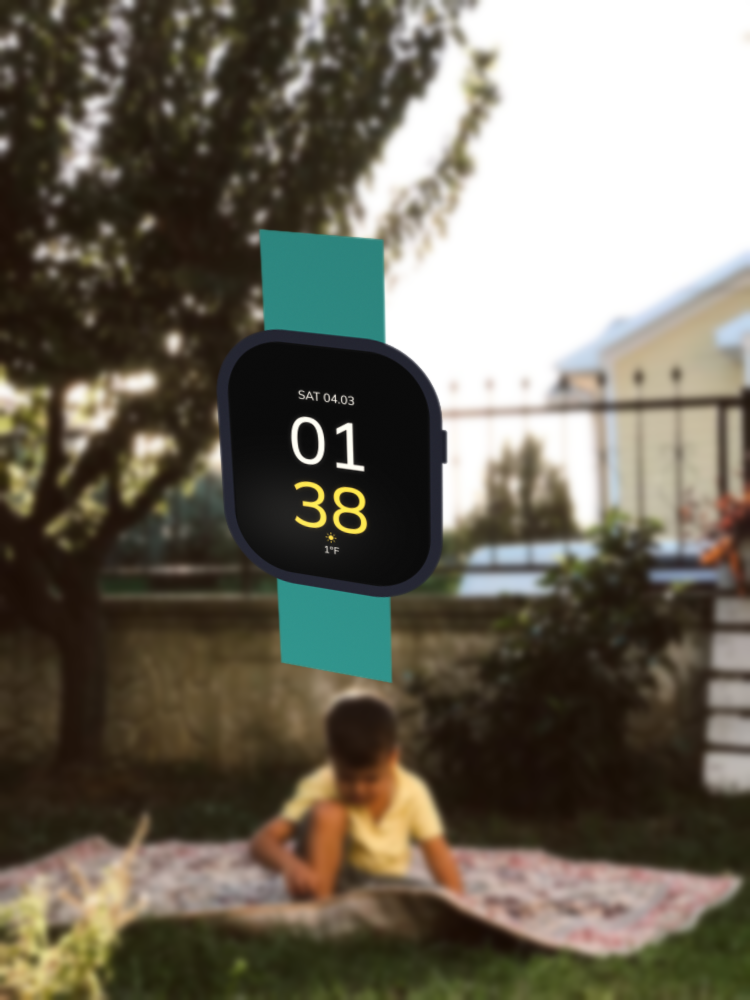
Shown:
1:38
